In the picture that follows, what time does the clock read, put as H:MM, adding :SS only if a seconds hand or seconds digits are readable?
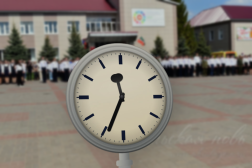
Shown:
11:34
